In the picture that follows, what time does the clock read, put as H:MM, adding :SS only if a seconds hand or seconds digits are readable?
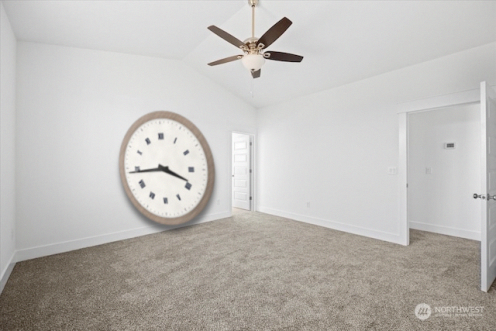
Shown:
3:44
